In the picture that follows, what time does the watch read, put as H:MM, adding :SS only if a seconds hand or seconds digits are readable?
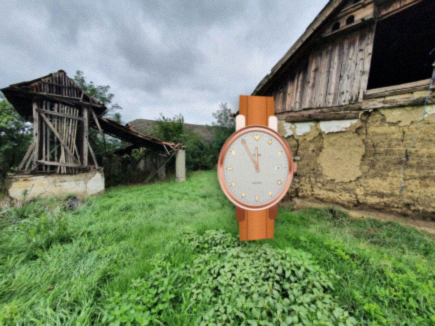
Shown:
11:55
